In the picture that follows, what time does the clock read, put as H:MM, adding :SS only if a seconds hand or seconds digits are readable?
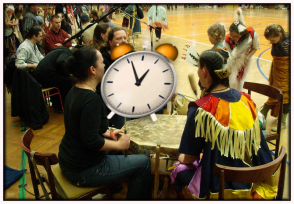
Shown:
12:56
